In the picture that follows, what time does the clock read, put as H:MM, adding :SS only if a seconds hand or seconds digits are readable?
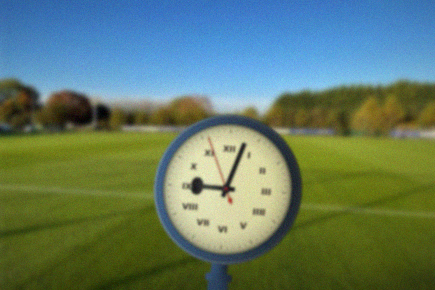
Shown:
9:02:56
